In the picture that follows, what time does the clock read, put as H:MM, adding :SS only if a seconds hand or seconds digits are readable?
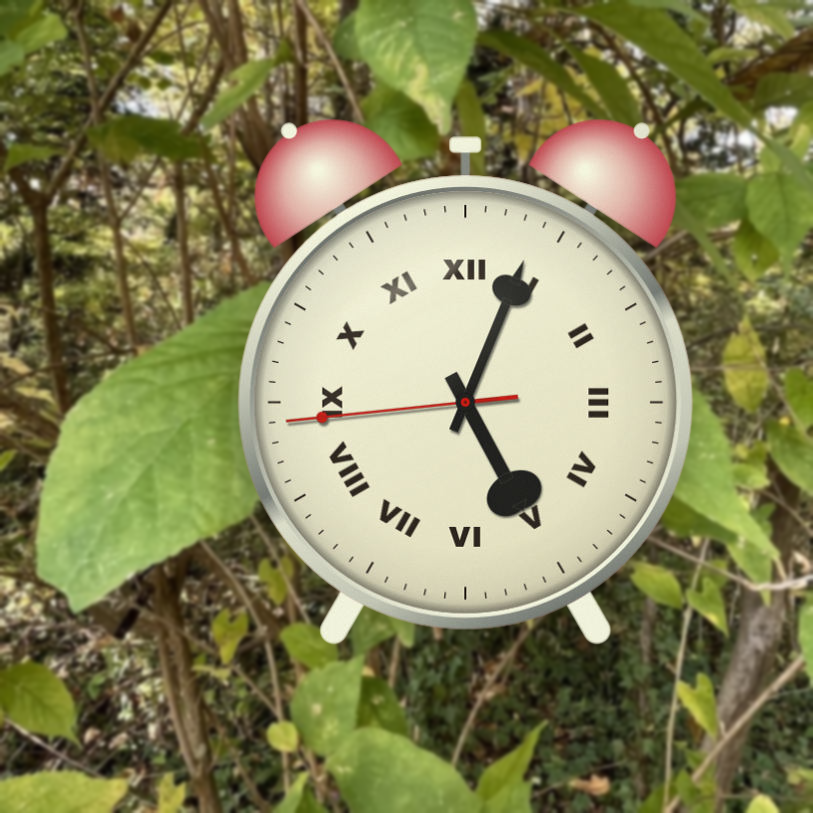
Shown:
5:03:44
